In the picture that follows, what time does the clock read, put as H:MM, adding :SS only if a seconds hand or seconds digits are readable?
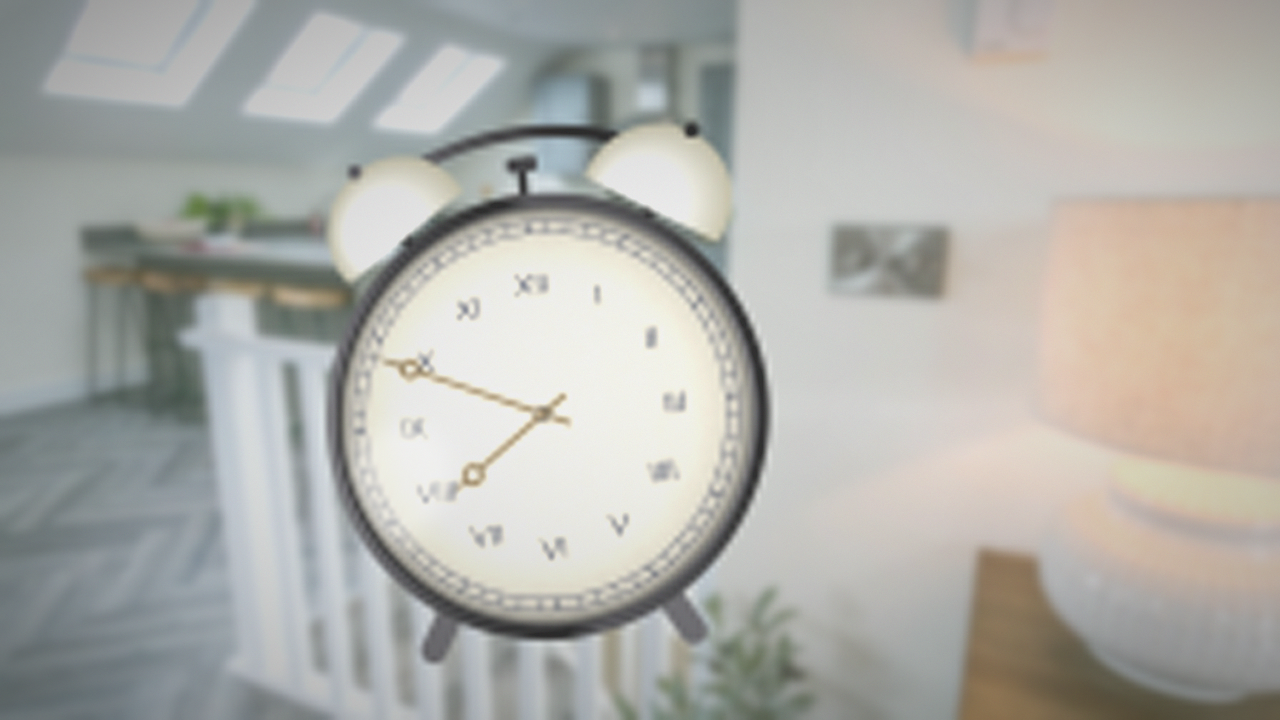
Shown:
7:49
